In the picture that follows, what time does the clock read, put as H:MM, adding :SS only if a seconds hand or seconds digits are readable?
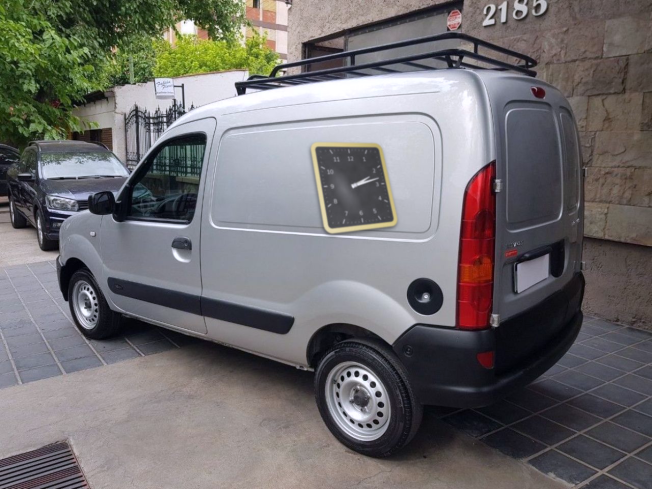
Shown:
2:13
